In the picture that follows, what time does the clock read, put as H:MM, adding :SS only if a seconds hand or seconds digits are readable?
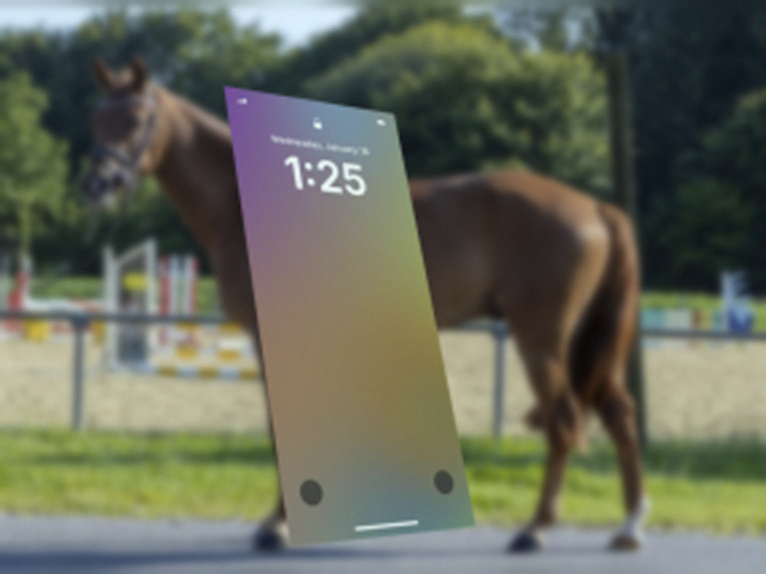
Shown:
1:25
